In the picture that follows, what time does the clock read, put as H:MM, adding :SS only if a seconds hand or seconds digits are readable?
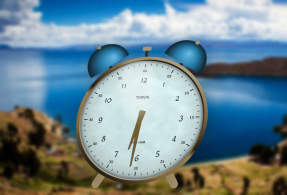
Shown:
6:31
